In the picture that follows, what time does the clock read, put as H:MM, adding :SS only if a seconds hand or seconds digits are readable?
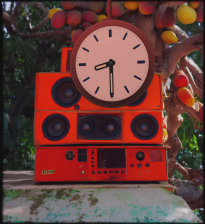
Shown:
8:30
